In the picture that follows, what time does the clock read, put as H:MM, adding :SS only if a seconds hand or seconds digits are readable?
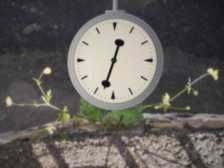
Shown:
12:33
